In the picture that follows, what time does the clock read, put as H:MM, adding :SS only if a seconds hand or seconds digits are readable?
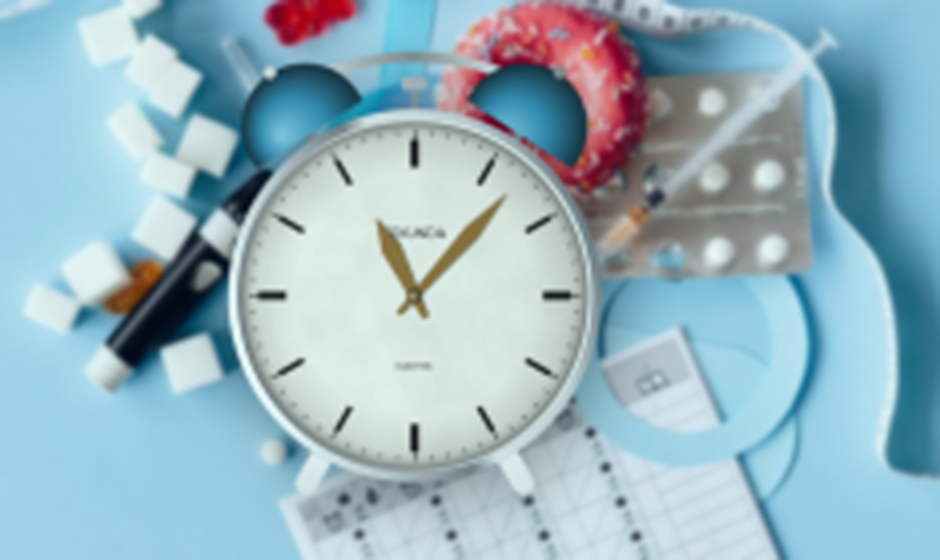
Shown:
11:07
